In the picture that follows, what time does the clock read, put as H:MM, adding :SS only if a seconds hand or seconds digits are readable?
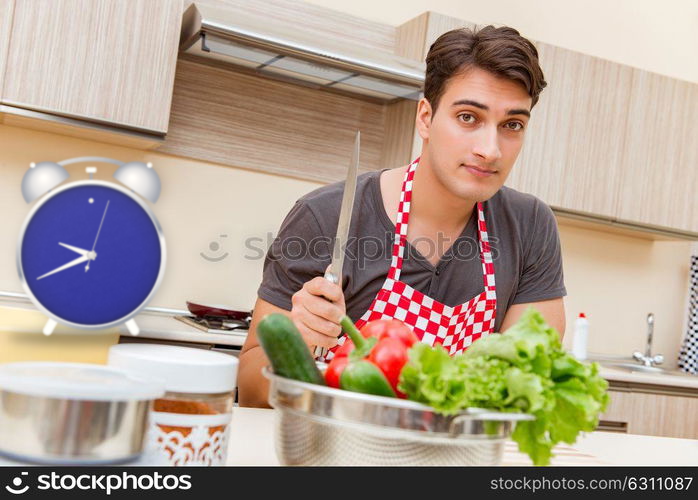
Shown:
9:41:03
